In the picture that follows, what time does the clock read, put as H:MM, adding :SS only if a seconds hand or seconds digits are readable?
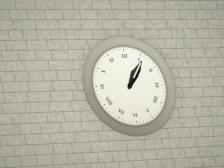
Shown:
1:06
